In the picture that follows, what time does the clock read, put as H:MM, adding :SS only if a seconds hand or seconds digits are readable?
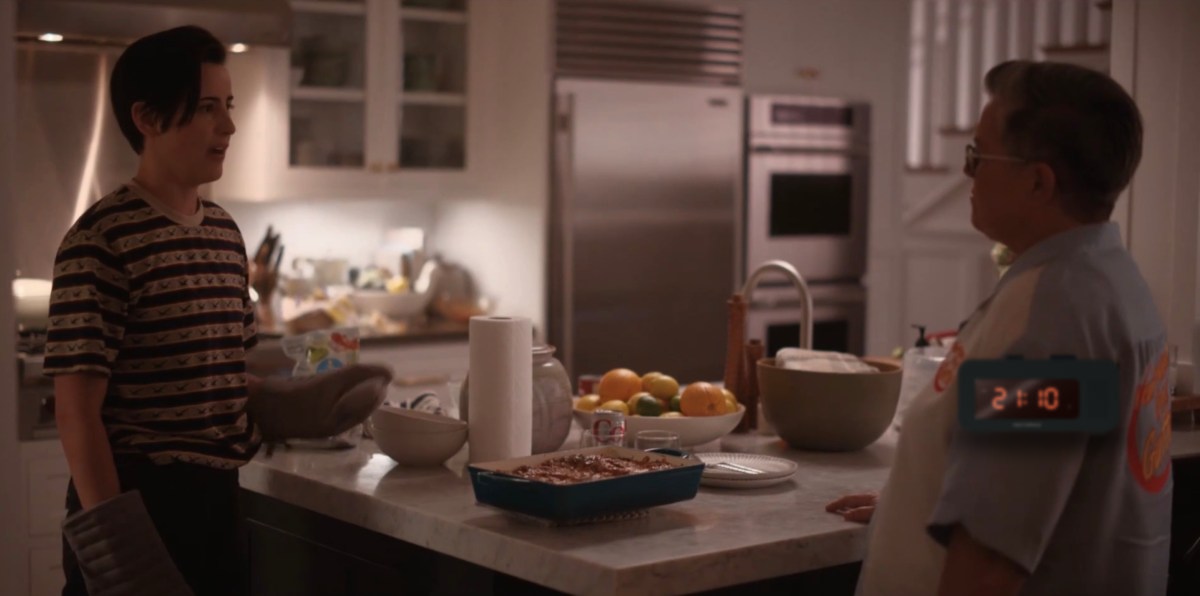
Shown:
21:10
